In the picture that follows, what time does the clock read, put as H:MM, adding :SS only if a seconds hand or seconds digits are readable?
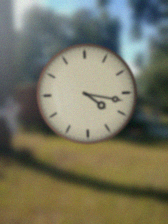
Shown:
4:17
